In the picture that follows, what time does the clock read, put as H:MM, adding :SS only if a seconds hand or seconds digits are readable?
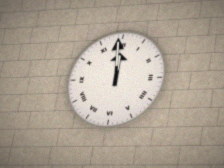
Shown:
11:59
